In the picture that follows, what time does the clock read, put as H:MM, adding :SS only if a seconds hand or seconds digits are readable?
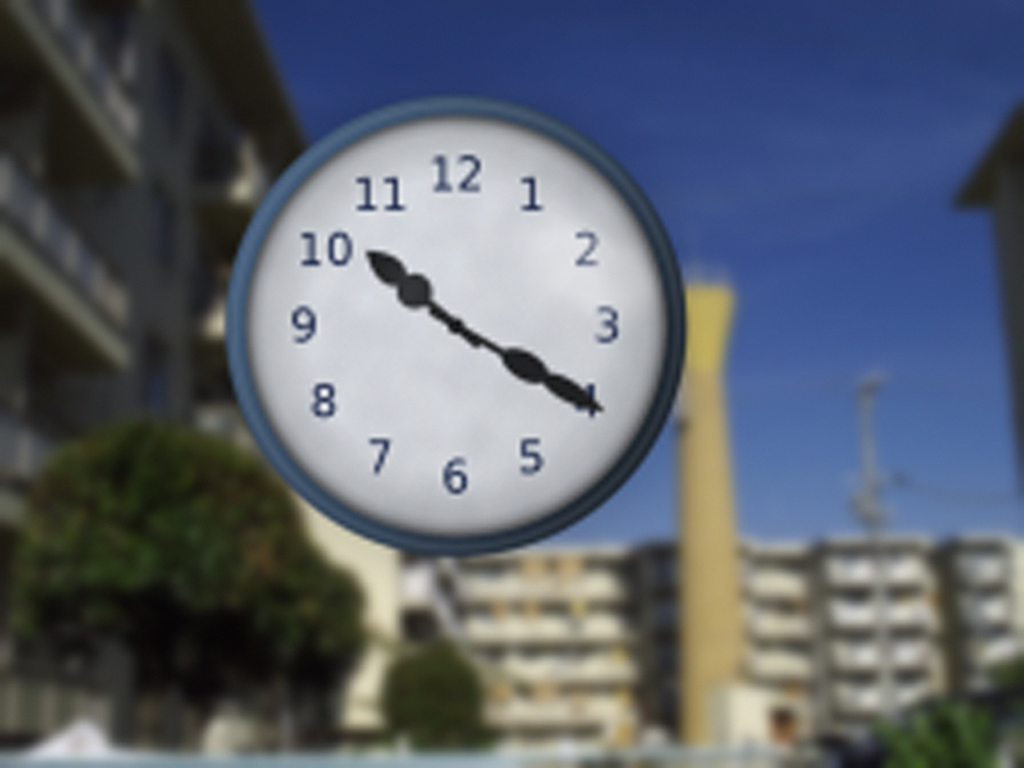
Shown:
10:20
